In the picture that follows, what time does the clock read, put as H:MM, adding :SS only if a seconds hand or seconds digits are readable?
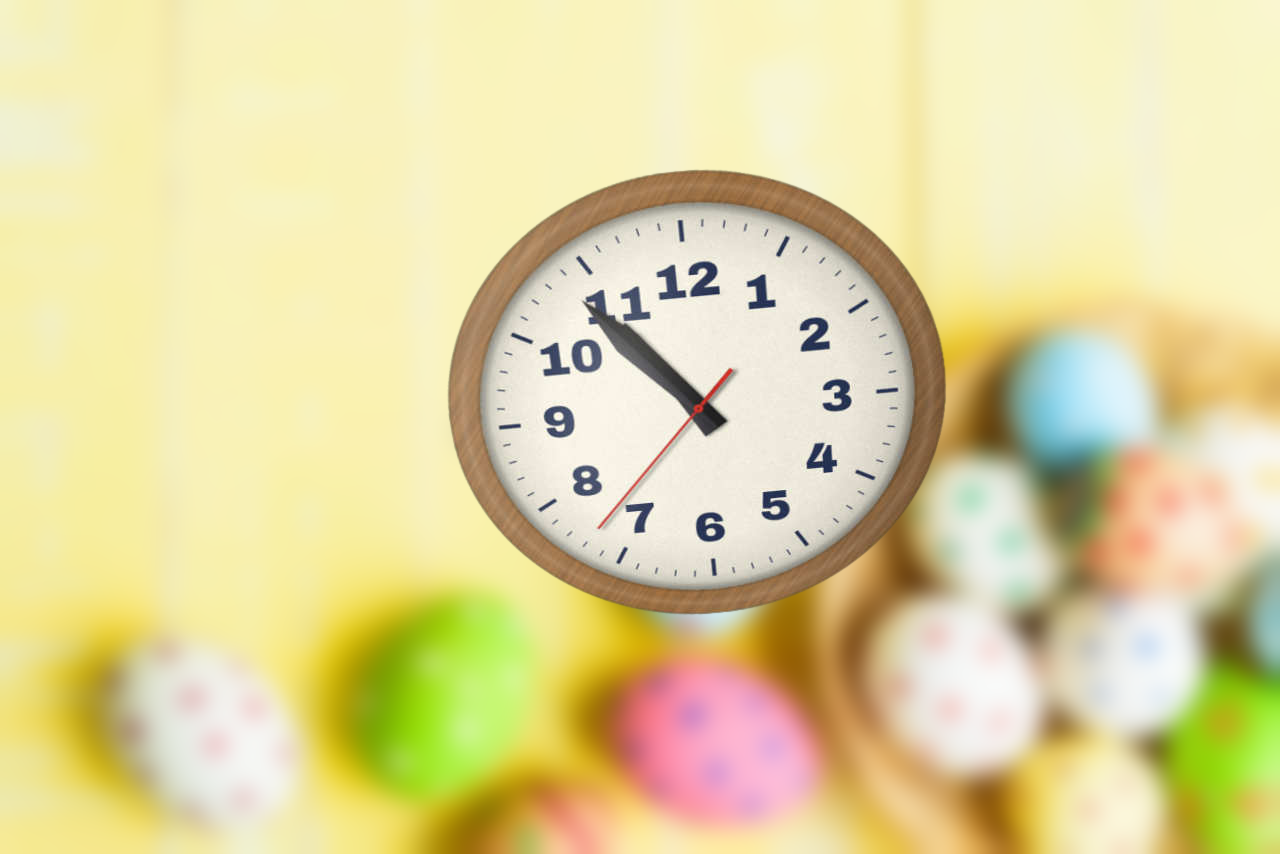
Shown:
10:53:37
